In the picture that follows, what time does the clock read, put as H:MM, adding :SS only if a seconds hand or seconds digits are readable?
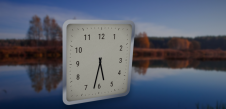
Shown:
5:32
